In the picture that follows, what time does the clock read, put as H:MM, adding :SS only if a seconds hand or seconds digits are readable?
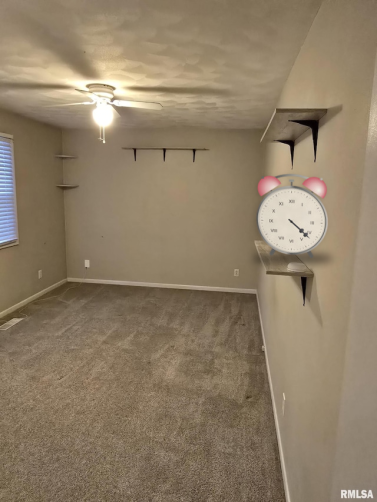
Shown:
4:22
